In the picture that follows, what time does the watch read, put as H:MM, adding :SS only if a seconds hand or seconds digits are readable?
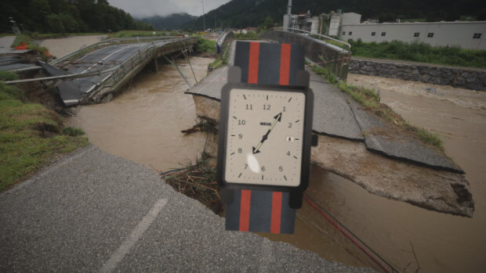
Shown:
7:05
